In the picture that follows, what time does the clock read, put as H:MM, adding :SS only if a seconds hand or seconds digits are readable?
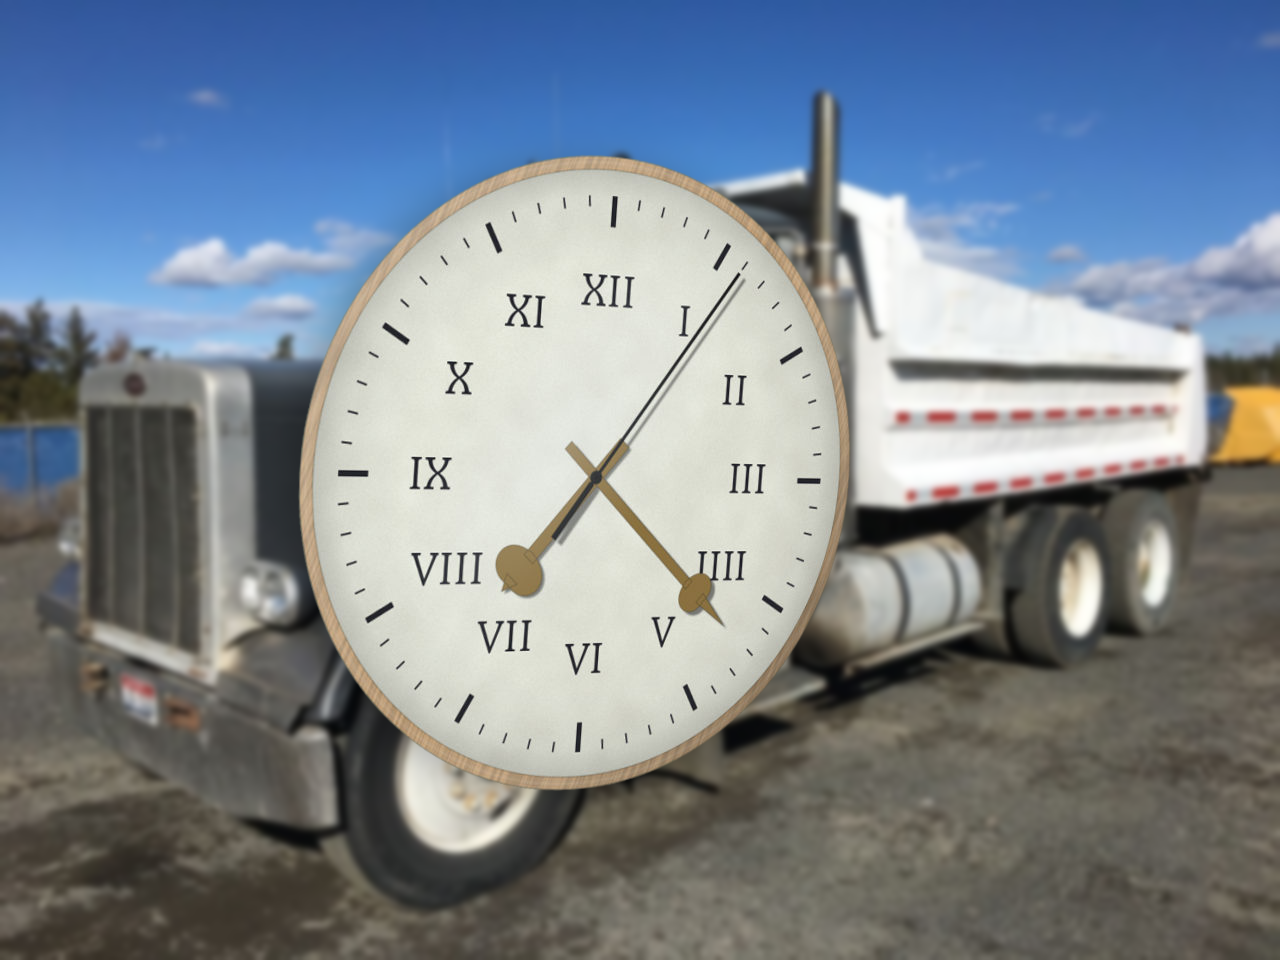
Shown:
7:22:06
